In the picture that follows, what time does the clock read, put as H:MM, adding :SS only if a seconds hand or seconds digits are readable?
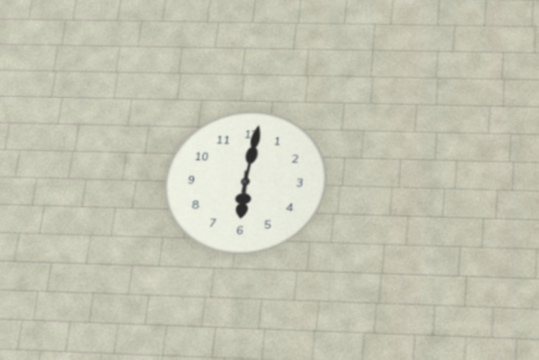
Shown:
6:01
